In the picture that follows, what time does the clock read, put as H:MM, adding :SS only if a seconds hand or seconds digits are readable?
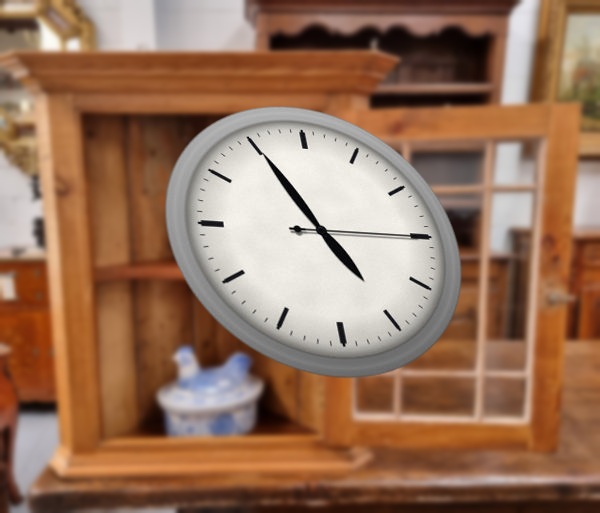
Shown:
4:55:15
